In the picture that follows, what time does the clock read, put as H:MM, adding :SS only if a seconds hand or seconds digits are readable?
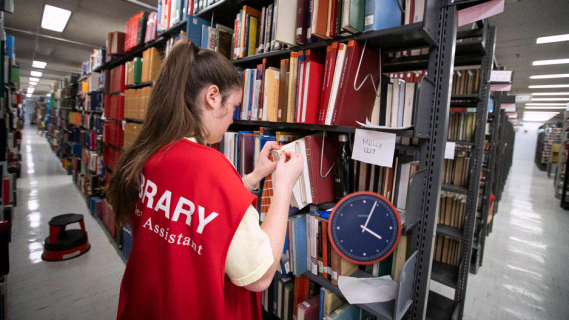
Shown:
4:04
